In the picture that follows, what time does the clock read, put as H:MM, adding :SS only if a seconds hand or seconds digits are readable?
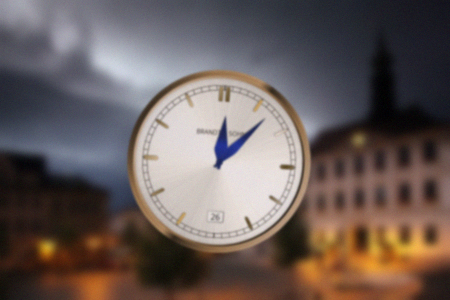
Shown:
12:07
